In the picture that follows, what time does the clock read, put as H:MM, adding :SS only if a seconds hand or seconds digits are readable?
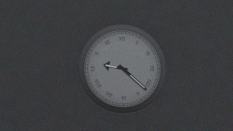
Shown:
9:22
